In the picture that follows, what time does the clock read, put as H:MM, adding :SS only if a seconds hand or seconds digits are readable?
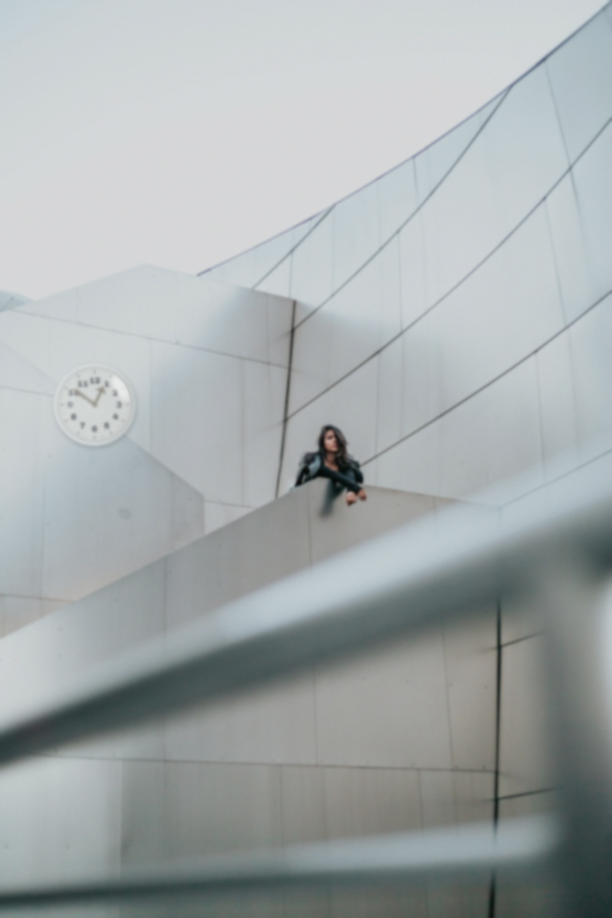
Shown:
12:51
